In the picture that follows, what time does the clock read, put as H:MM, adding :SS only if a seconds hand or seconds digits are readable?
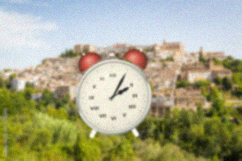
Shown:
2:05
